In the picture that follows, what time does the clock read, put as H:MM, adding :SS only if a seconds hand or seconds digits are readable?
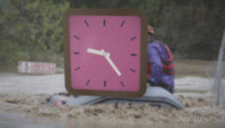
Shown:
9:24
